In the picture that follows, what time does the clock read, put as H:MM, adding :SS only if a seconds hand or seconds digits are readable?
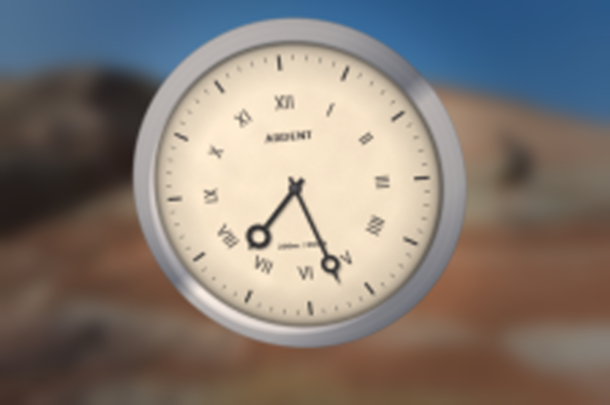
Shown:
7:27
